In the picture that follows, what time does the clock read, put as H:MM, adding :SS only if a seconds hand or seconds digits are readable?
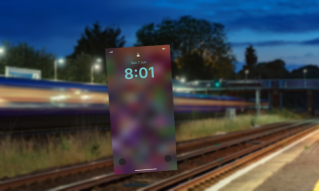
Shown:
8:01
